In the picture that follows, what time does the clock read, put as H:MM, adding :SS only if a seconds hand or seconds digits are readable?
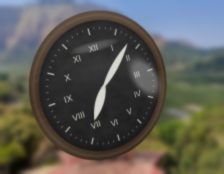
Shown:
7:08
